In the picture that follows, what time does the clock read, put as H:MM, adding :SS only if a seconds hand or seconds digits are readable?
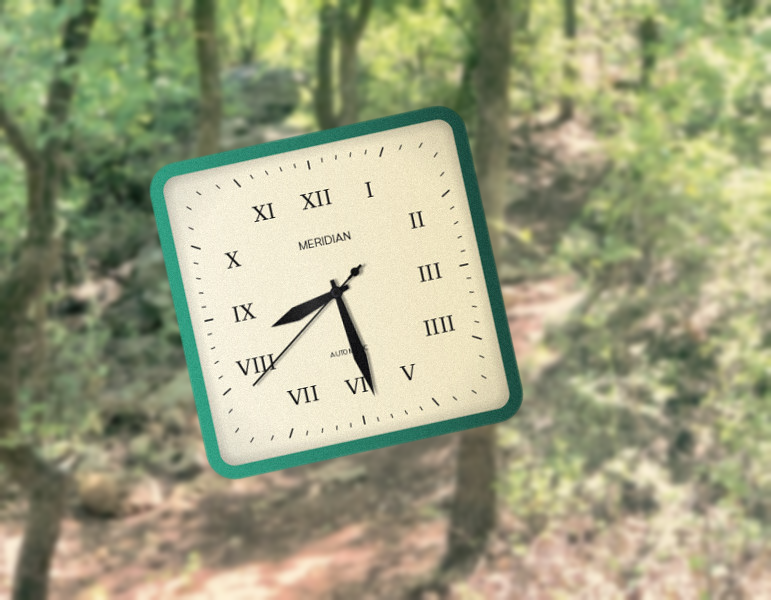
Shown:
8:28:39
